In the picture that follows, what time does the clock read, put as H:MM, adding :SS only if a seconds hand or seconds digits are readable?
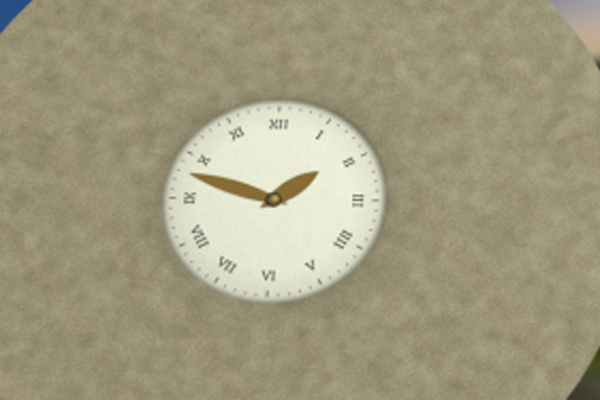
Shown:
1:48
